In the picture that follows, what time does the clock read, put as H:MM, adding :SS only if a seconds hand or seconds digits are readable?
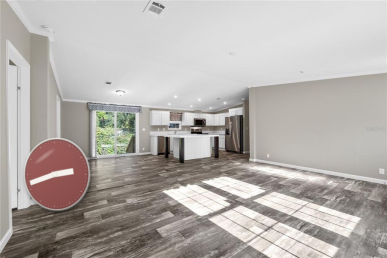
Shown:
2:42
